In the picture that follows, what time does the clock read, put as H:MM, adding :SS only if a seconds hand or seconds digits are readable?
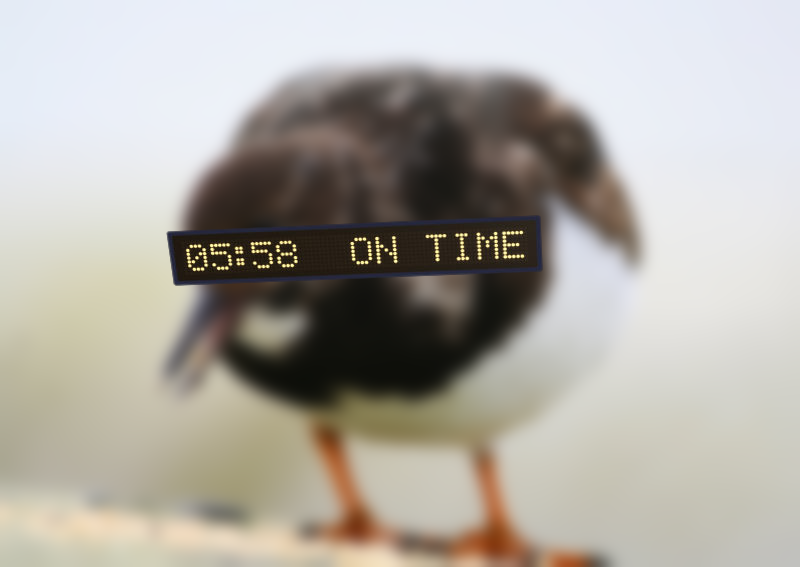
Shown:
5:58
